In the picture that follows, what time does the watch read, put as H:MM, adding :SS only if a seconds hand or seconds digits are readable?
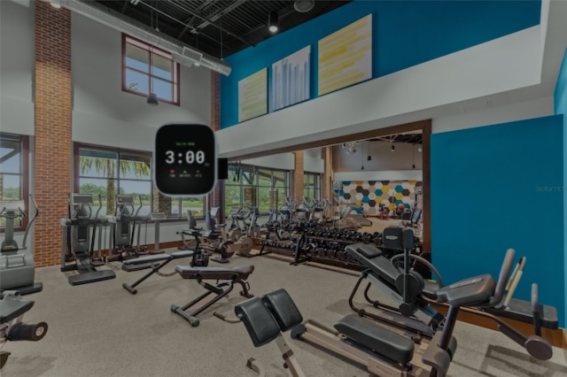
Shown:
3:00
